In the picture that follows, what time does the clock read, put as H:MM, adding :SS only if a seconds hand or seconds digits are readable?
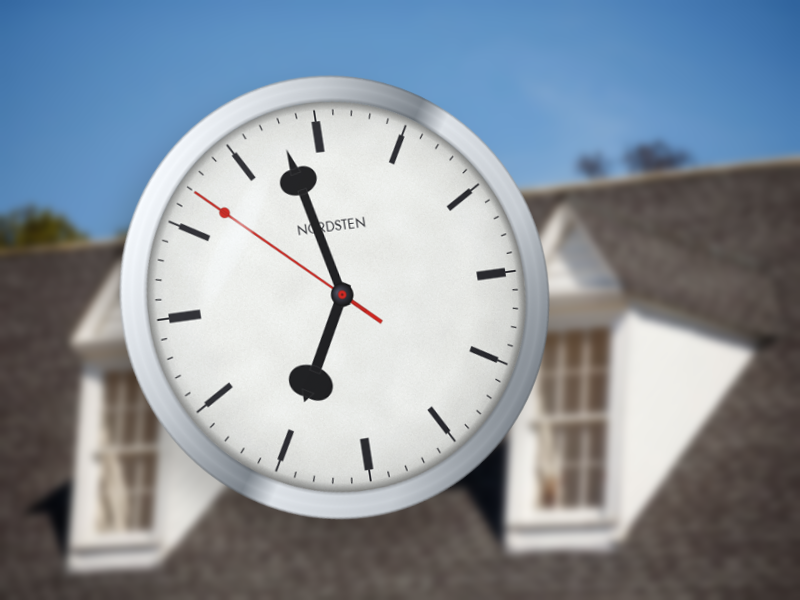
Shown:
6:57:52
